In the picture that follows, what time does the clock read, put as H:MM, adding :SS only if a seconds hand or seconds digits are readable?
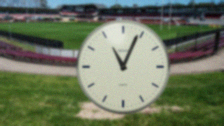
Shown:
11:04
